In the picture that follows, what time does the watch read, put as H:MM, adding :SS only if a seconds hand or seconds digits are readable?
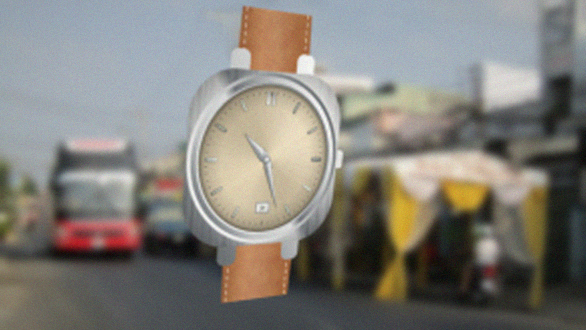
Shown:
10:27
